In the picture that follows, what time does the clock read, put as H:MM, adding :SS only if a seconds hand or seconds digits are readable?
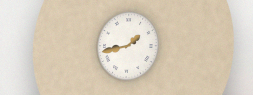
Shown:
1:43
